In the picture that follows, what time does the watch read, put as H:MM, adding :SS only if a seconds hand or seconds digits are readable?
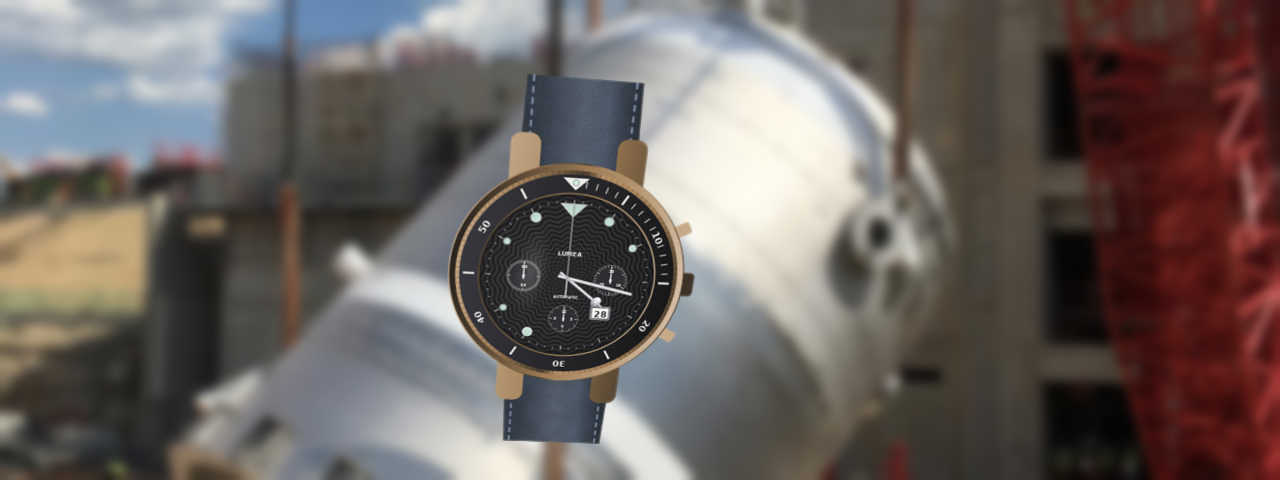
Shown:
4:17
